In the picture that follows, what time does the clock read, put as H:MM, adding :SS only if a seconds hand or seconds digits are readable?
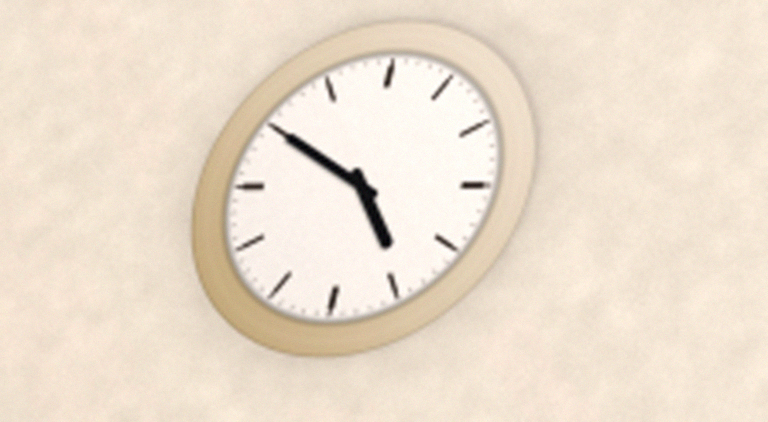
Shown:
4:50
